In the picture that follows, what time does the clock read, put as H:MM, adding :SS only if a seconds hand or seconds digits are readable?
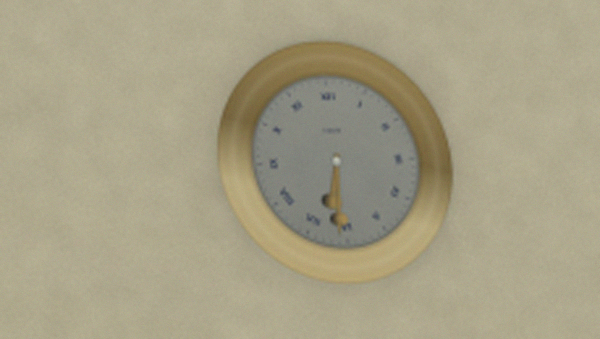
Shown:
6:31
